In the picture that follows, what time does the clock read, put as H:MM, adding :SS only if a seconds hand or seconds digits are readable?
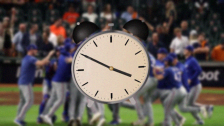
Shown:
3:50
